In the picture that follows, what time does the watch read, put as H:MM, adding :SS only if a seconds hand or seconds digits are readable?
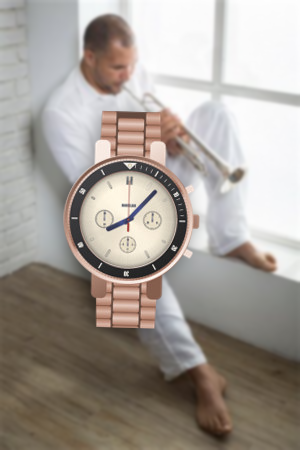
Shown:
8:07
